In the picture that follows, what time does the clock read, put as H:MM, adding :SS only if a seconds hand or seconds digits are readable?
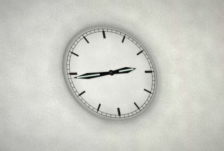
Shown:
2:44
